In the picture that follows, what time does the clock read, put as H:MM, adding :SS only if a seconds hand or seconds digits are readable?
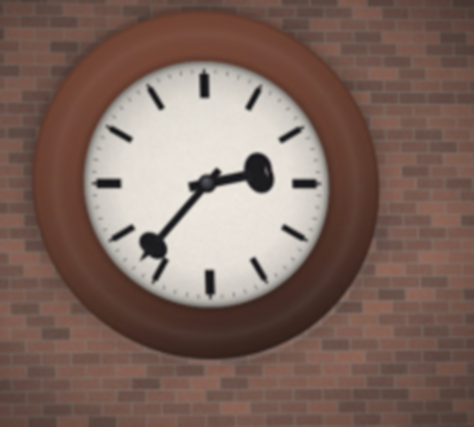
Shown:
2:37
